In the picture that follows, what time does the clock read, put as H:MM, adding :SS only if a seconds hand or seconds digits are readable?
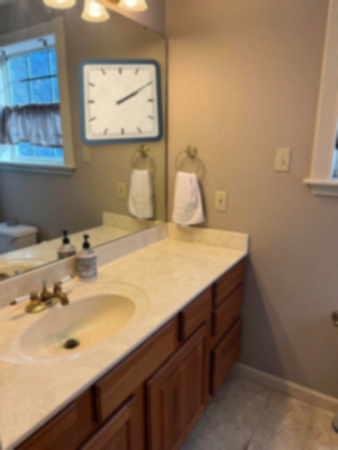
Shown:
2:10
